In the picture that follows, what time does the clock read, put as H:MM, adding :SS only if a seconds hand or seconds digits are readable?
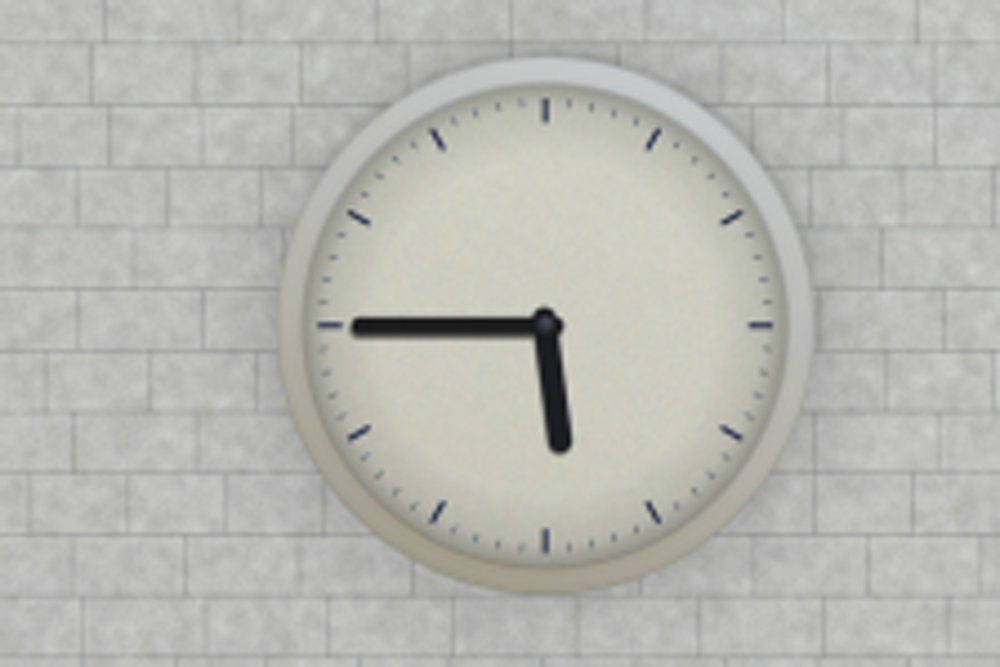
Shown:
5:45
